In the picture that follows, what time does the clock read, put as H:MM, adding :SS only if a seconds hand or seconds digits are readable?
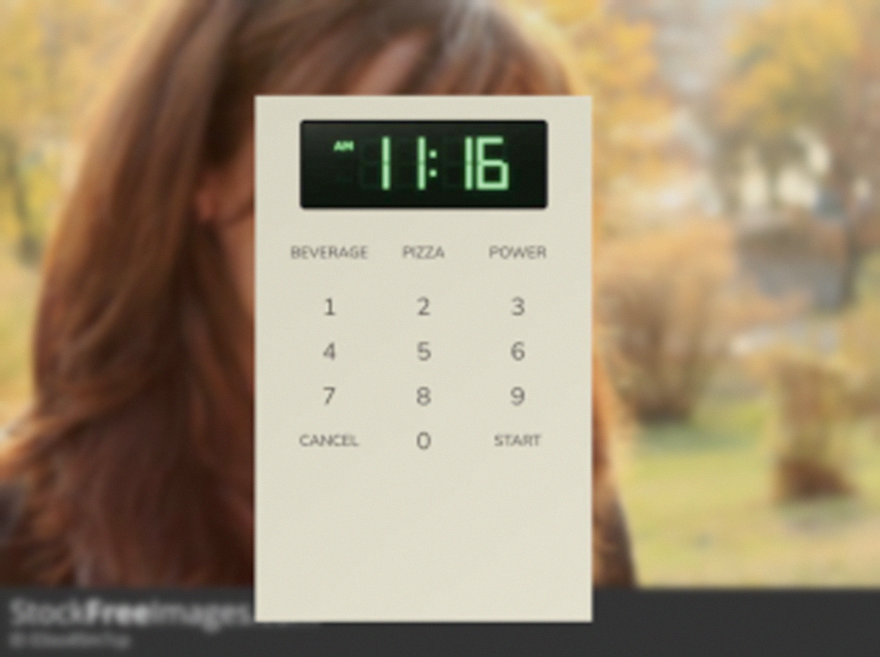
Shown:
11:16
